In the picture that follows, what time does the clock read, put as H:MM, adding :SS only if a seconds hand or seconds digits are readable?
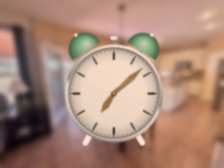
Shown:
7:08
